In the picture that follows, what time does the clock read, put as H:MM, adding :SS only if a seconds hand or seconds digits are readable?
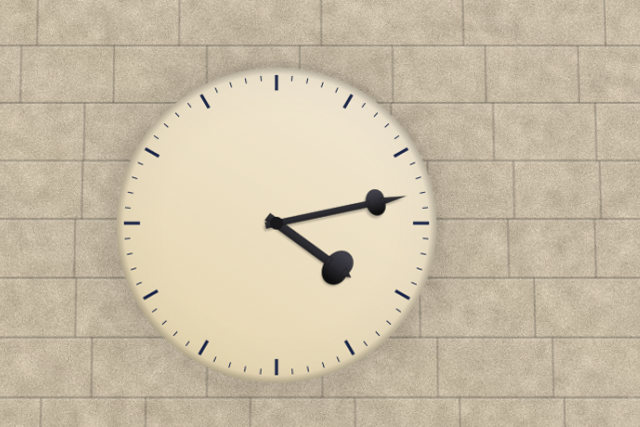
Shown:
4:13
